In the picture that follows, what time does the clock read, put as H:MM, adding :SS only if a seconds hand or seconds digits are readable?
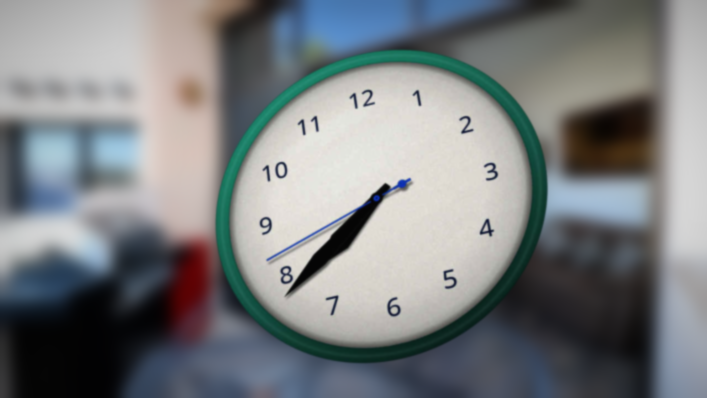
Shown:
7:38:42
